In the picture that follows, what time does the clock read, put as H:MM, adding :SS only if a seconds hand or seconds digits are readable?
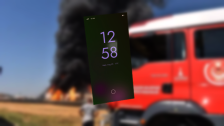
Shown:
12:58
